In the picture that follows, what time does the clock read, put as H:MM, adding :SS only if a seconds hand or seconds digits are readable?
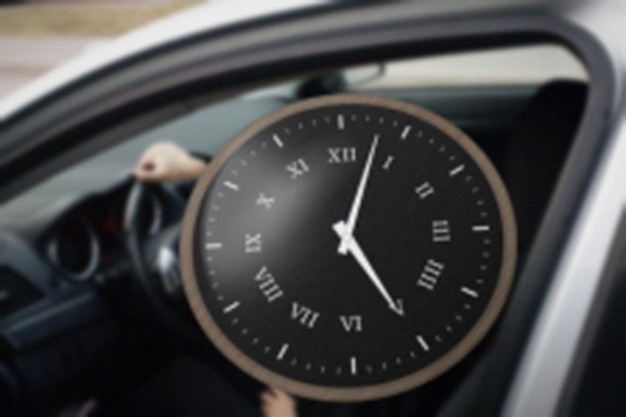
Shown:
5:03
